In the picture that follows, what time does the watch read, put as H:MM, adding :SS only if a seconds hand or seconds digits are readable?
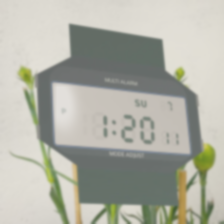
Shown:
1:20:11
